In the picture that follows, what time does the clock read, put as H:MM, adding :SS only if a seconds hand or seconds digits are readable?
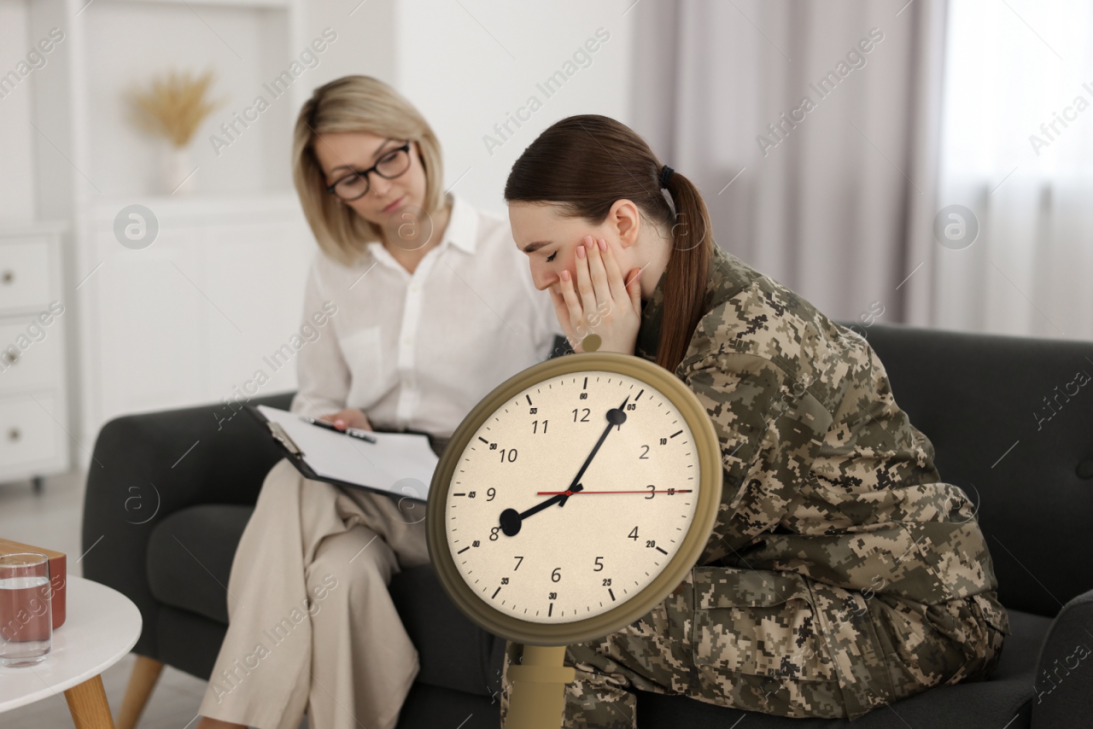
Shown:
8:04:15
